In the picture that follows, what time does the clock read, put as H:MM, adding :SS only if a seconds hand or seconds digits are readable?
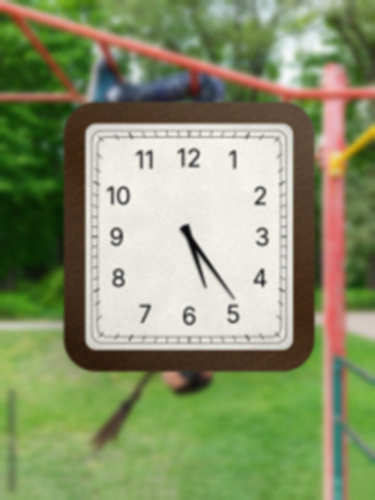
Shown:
5:24
